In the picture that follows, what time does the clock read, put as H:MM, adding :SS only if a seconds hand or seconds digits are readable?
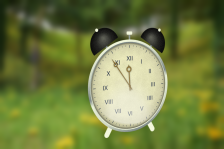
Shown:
11:54
